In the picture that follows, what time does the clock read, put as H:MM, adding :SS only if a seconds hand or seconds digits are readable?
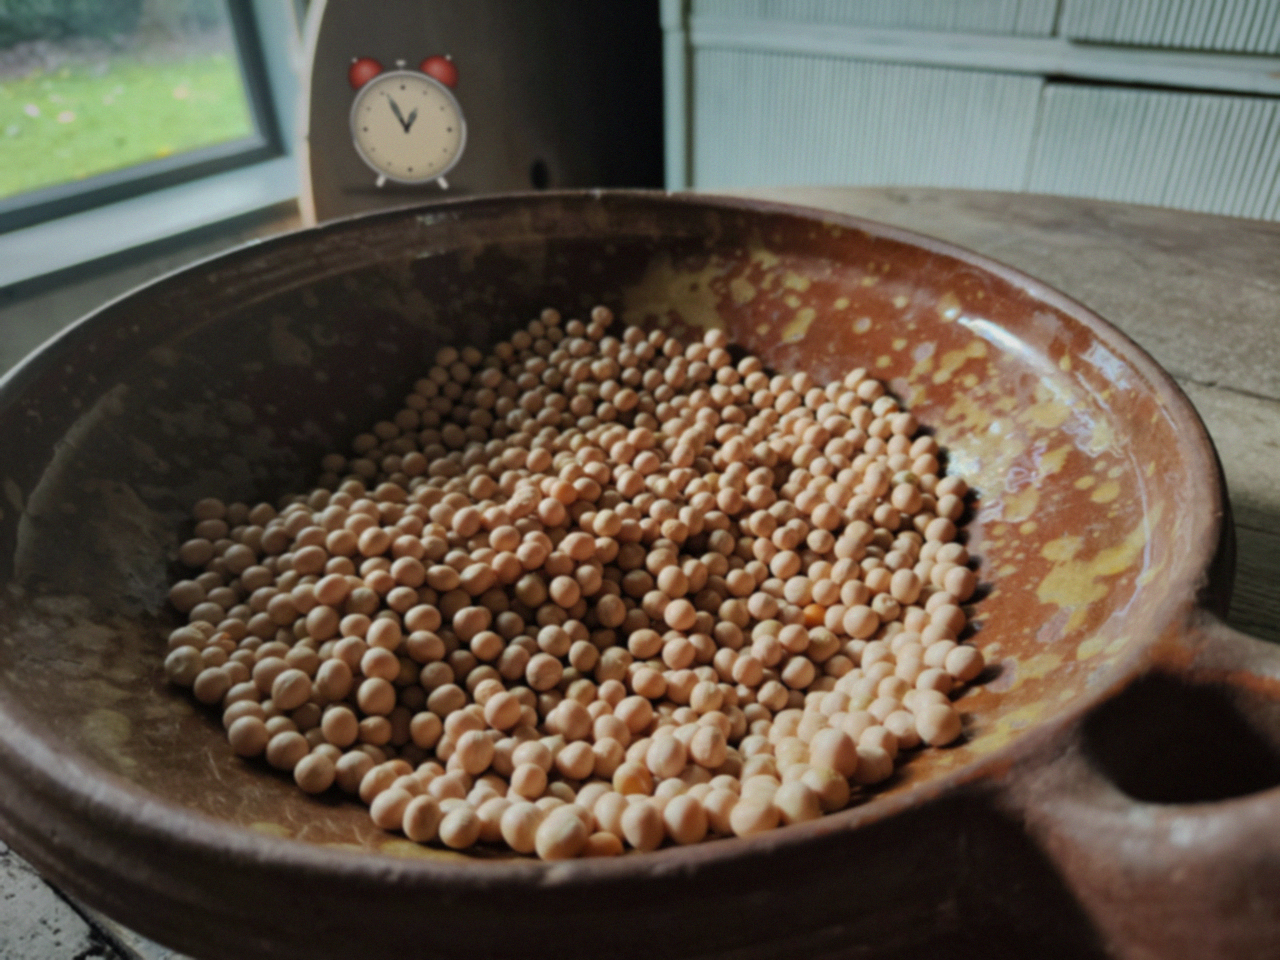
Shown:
12:56
